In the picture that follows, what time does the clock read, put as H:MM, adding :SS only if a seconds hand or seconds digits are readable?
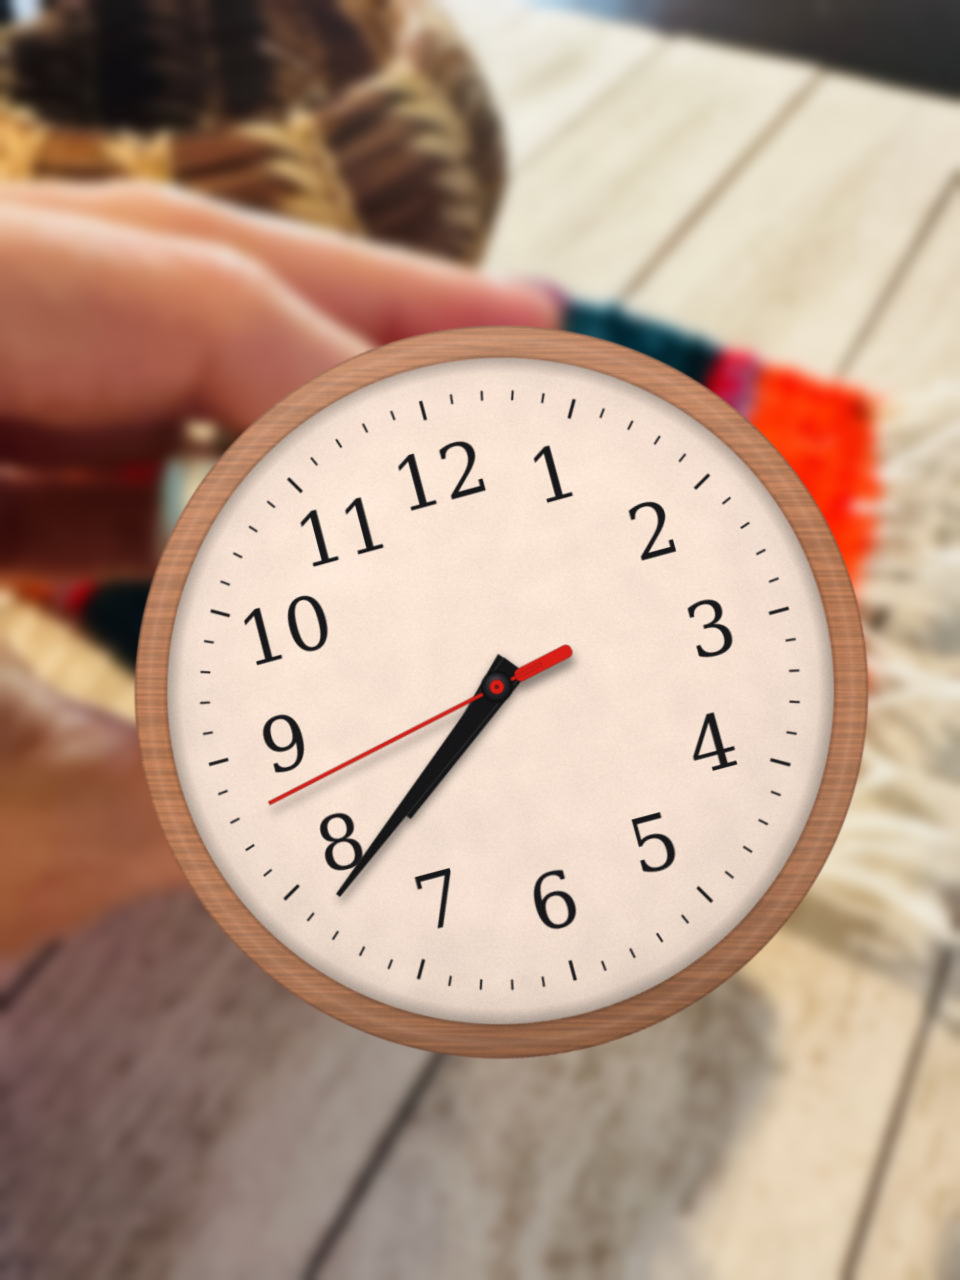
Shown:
7:38:43
